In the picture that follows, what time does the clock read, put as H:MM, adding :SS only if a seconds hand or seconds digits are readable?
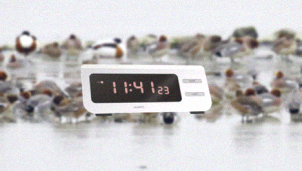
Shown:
11:41:23
